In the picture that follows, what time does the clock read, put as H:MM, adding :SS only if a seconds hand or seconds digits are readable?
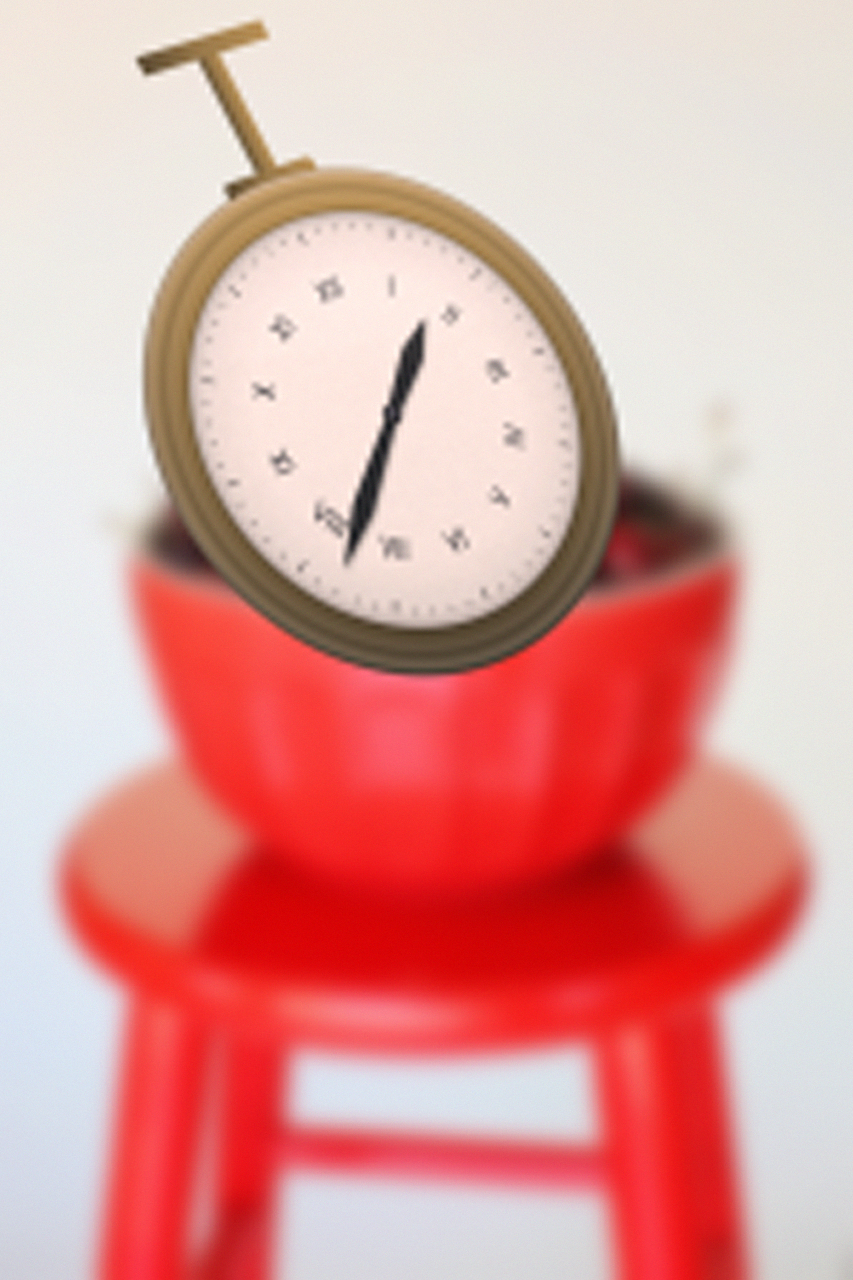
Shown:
1:38
